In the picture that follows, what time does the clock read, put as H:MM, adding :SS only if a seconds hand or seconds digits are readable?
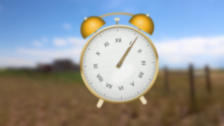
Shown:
1:06
